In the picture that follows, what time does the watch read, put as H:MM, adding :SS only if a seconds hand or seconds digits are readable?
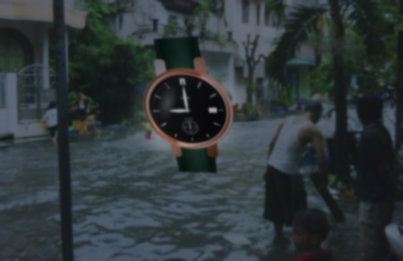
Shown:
9:00
